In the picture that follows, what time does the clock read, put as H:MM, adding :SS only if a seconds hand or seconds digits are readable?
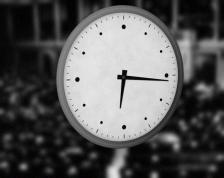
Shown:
6:16
